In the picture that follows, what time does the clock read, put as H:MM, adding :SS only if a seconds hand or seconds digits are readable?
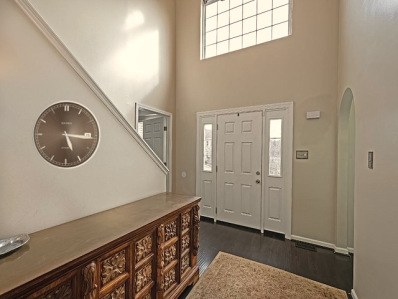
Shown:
5:16
